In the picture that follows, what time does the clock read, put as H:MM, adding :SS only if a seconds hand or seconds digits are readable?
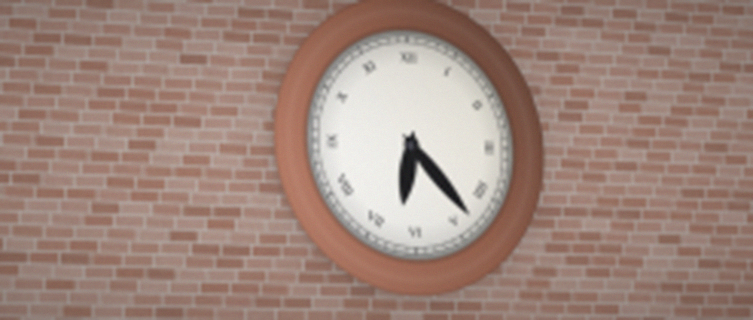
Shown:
6:23
